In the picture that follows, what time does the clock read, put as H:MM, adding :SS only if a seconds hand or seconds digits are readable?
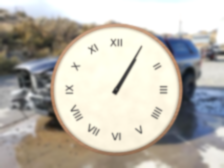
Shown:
1:05
